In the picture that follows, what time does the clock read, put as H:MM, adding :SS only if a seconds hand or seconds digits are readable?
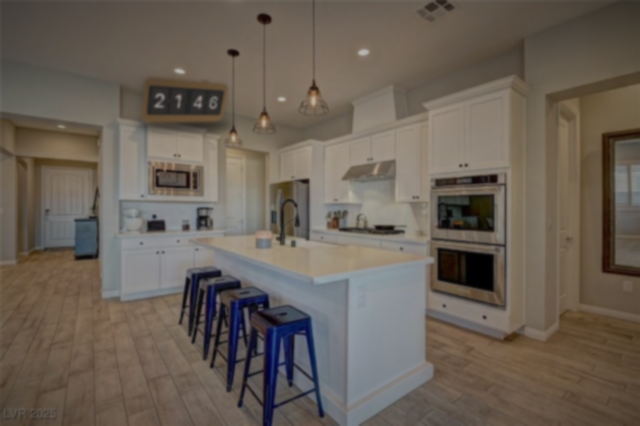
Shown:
21:46
